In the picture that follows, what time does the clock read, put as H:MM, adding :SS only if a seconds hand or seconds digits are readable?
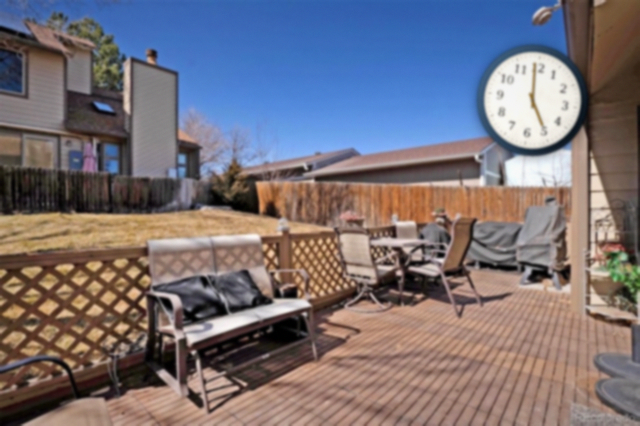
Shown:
4:59
